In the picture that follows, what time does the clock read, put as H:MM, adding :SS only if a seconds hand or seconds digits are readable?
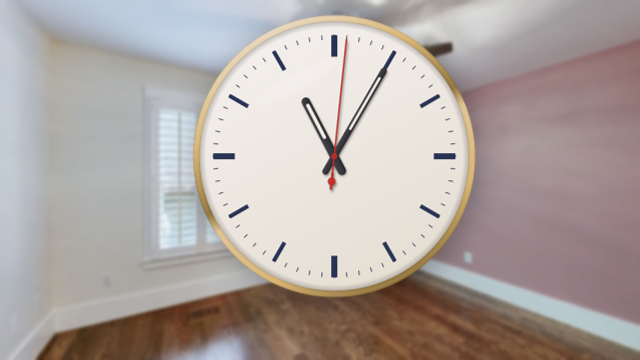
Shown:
11:05:01
